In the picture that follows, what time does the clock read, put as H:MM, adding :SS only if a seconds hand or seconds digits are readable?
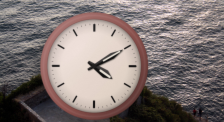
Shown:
4:10
